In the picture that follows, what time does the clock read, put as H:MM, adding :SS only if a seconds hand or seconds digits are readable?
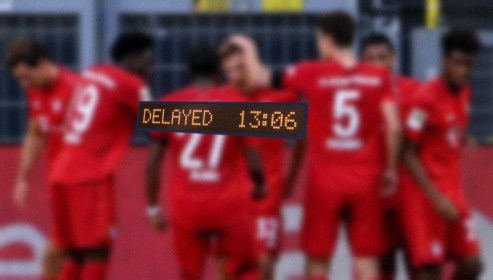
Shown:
13:06
